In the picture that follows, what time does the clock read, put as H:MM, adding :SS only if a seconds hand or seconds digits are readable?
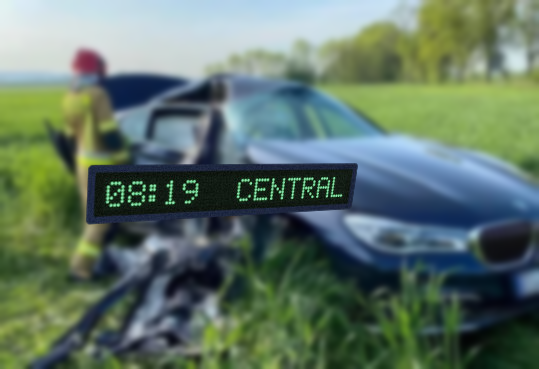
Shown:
8:19
